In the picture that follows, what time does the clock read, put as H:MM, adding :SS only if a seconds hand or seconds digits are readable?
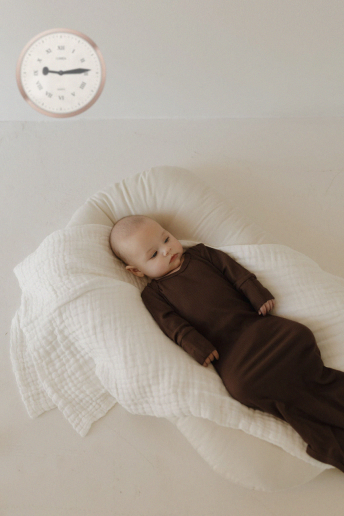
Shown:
9:14
